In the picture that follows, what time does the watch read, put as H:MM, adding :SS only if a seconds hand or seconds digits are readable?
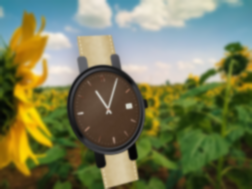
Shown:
11:05
